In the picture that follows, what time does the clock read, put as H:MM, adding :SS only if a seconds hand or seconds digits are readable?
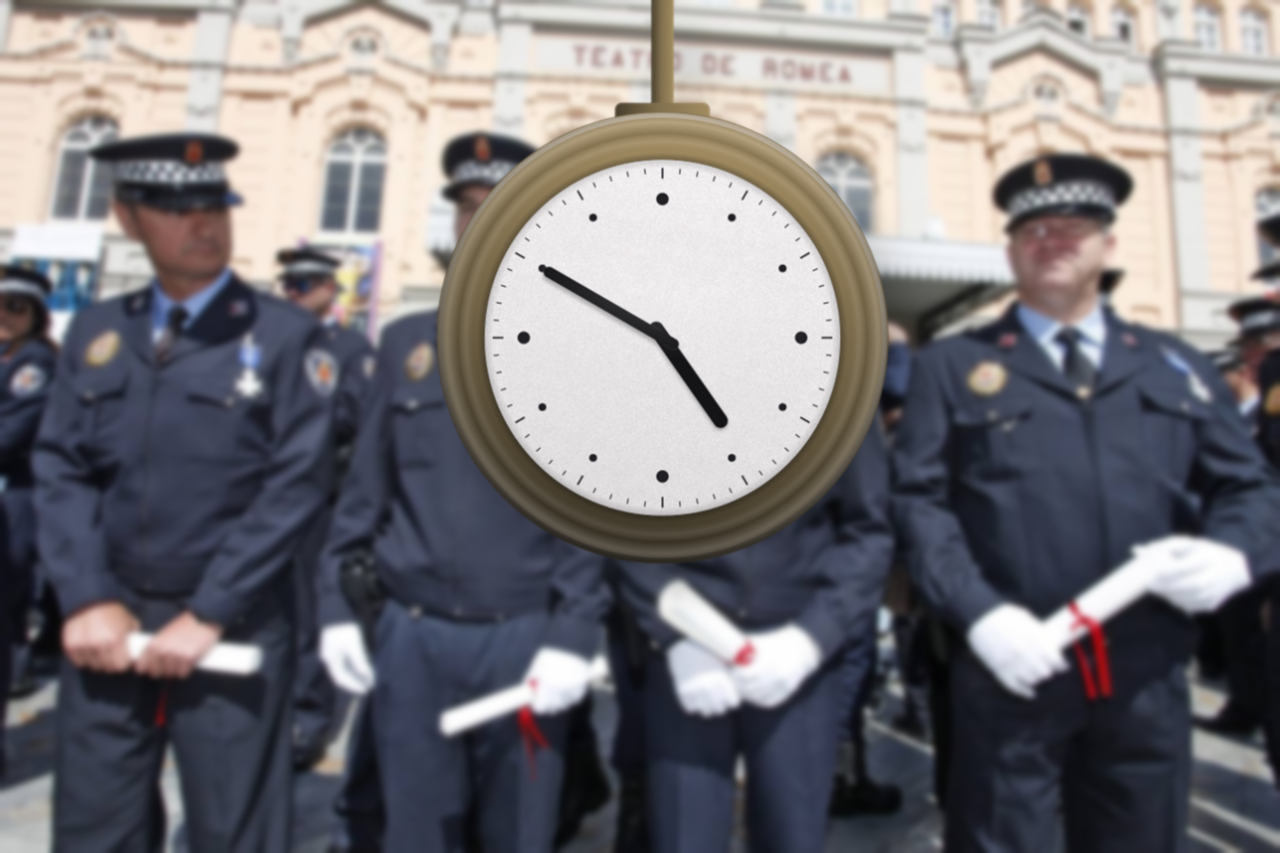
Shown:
4:50
